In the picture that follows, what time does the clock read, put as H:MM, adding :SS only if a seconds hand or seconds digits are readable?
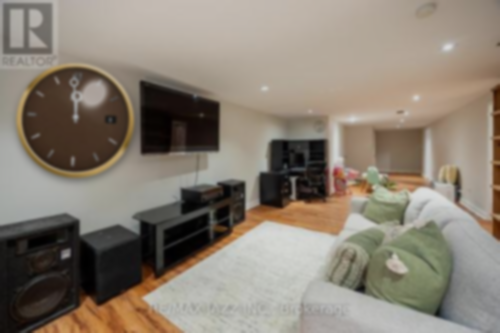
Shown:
11:59
